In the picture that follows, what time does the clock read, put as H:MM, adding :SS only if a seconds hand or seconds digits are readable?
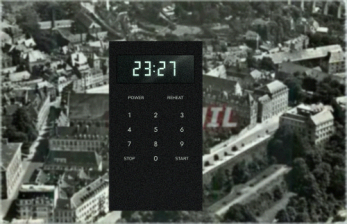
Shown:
23:27
